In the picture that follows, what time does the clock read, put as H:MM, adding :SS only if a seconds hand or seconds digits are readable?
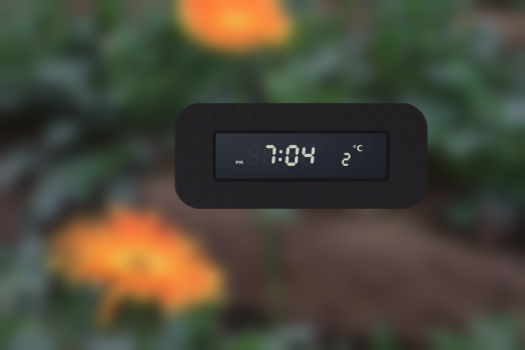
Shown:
7:04
